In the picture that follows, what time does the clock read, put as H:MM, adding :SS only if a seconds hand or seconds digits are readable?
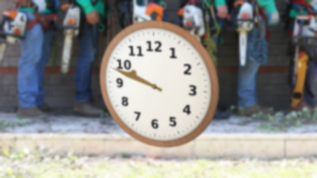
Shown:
9:48
